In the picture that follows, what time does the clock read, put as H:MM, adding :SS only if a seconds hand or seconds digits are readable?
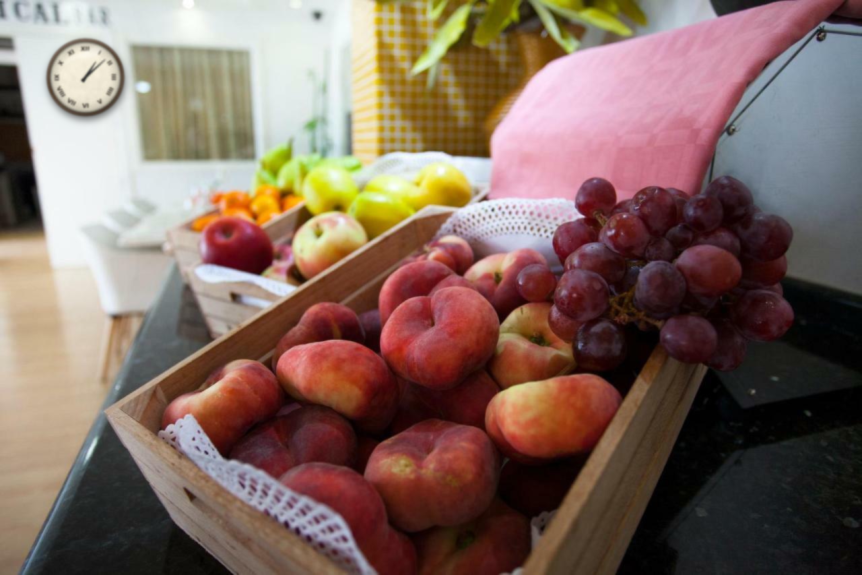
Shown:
1:08
